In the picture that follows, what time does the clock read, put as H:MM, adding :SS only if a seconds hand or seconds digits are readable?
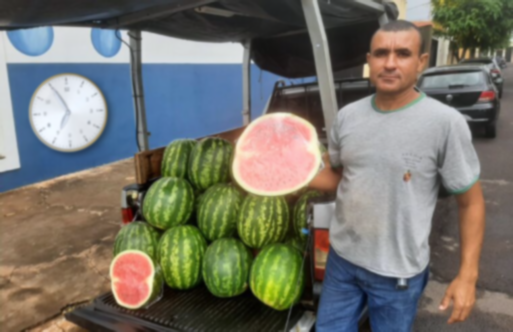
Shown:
6:55
